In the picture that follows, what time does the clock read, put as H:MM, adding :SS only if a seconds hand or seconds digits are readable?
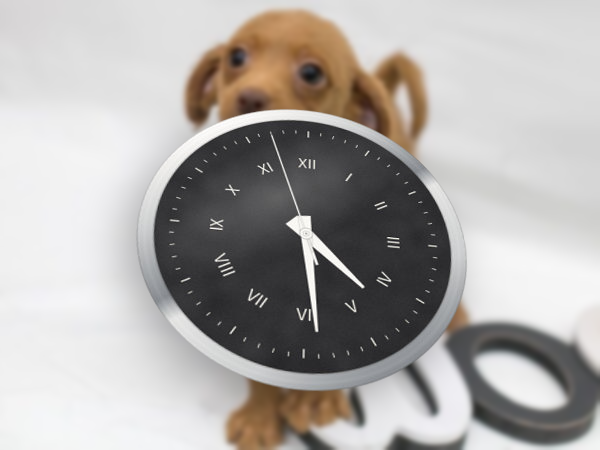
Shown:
4:28:57
